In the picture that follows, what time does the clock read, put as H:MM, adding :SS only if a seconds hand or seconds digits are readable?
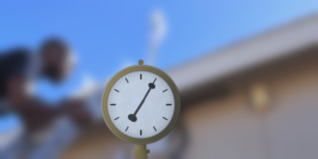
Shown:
7:05
